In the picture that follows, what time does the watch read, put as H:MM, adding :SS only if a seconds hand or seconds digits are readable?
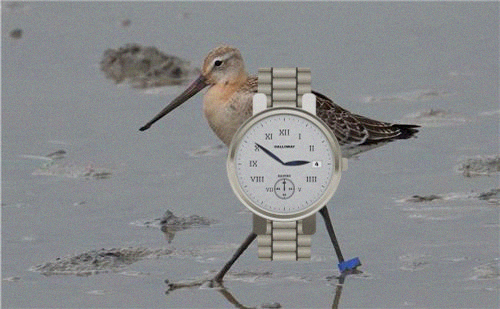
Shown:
2:51
